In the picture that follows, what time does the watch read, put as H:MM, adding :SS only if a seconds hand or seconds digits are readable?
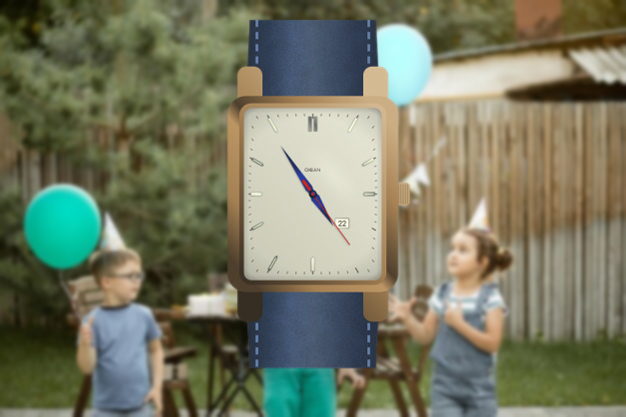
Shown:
4:54:24
